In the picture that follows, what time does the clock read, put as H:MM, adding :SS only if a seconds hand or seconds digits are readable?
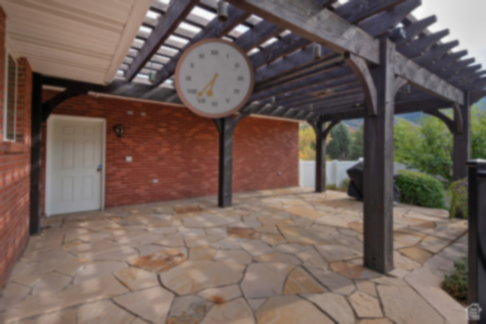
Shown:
6:37
